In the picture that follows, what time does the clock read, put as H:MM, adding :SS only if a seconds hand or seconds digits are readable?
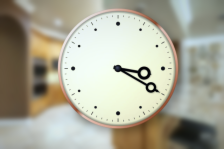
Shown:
3:20
